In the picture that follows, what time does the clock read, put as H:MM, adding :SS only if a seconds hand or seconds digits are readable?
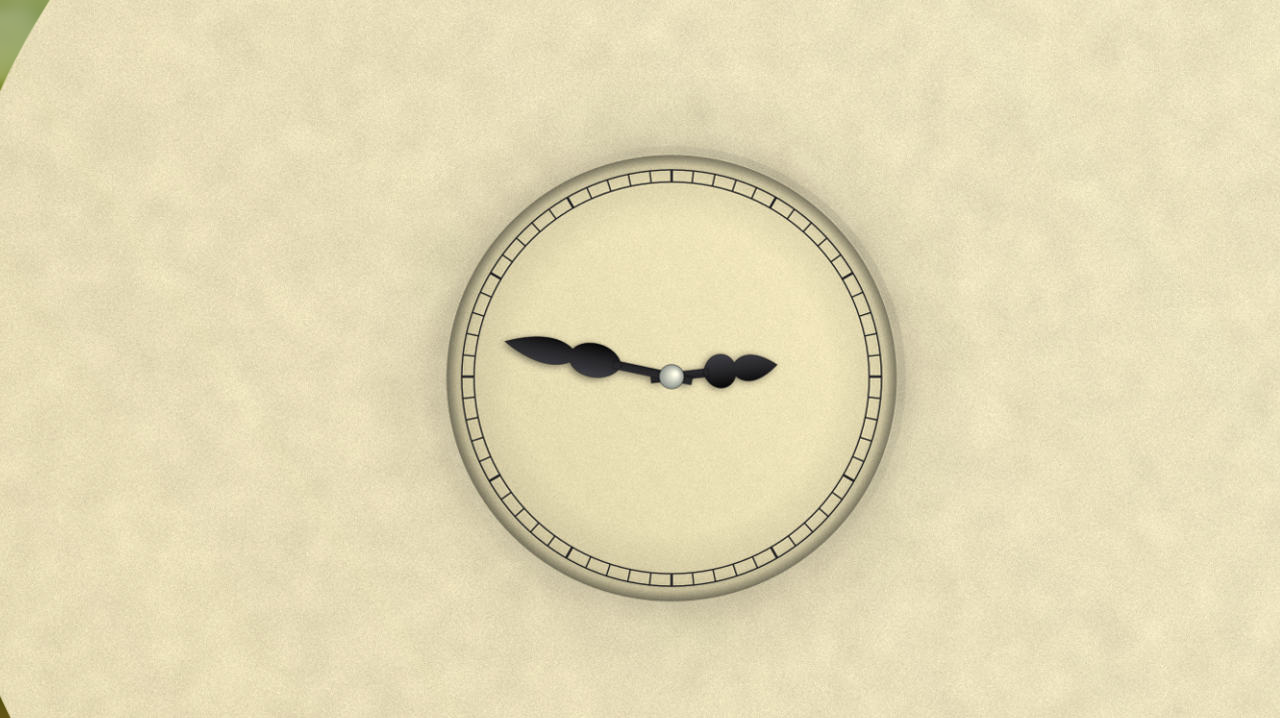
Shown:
2:47
